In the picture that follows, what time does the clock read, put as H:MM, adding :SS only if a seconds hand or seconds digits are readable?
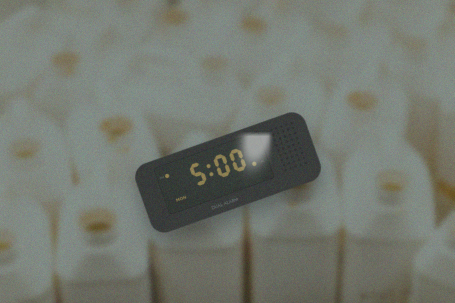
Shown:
5:00
